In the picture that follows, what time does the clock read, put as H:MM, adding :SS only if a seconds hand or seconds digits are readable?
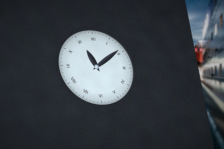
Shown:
11:09
